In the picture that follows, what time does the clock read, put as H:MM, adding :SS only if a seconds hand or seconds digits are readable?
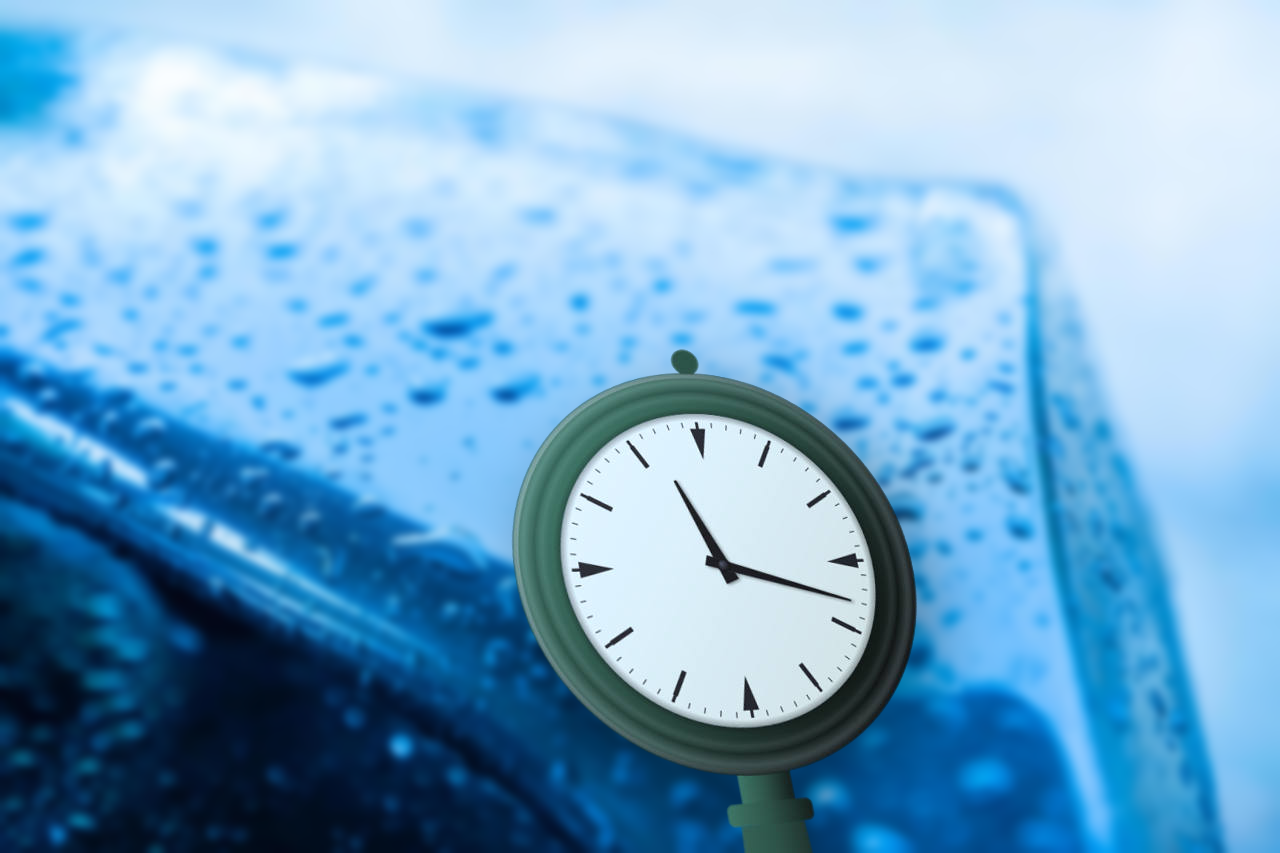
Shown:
11:18
